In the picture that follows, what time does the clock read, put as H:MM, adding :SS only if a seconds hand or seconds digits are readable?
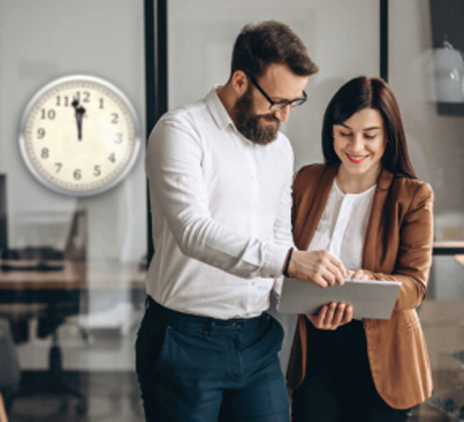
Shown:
11:58
